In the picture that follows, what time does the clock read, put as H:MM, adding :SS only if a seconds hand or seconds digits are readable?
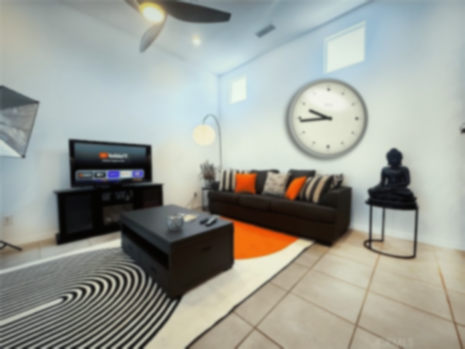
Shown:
9:44
